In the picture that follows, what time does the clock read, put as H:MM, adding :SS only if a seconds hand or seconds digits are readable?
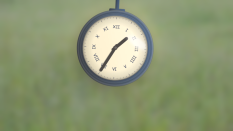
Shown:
1:35
